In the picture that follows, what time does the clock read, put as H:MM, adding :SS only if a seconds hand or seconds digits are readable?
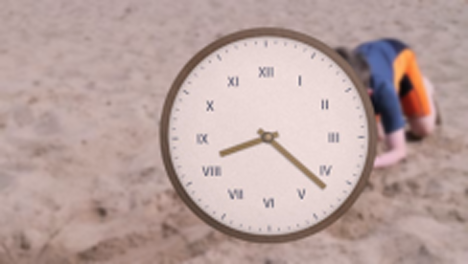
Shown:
8:22
